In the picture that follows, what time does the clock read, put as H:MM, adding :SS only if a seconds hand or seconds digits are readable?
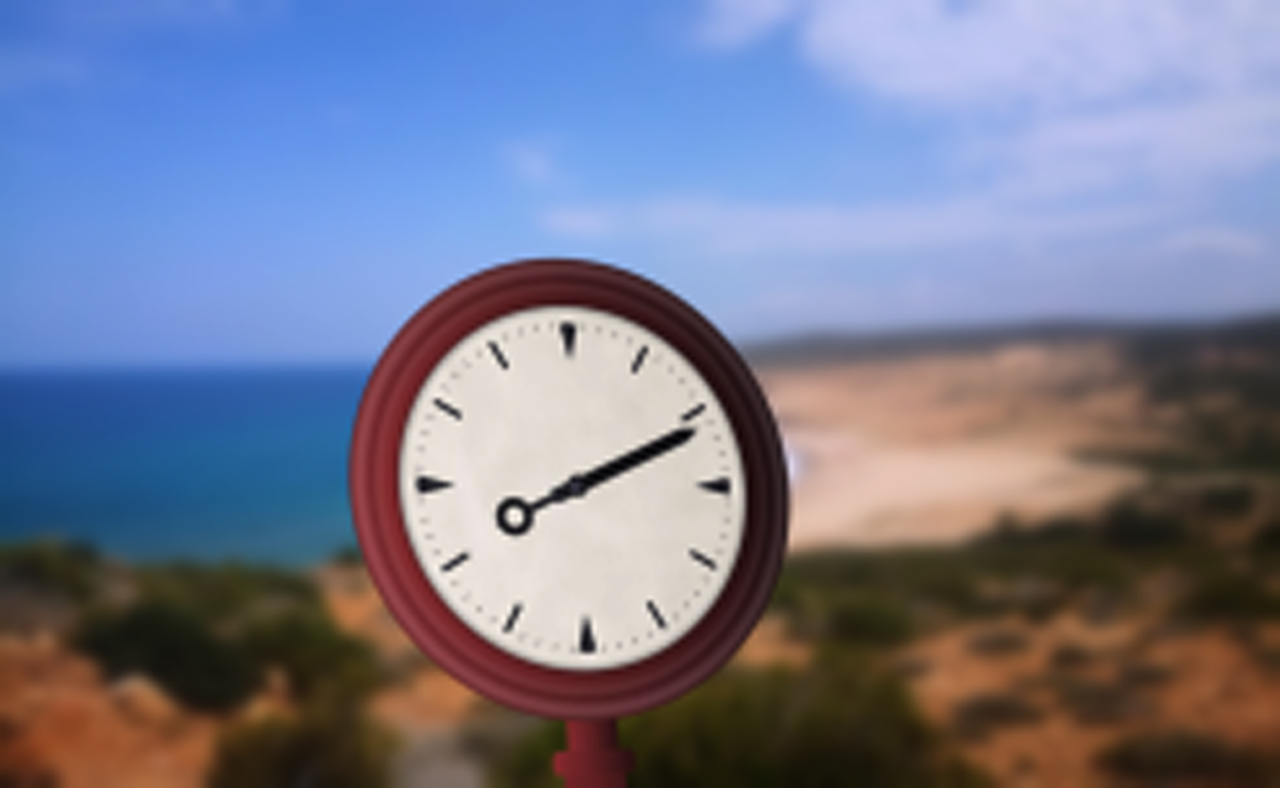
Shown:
8:11
